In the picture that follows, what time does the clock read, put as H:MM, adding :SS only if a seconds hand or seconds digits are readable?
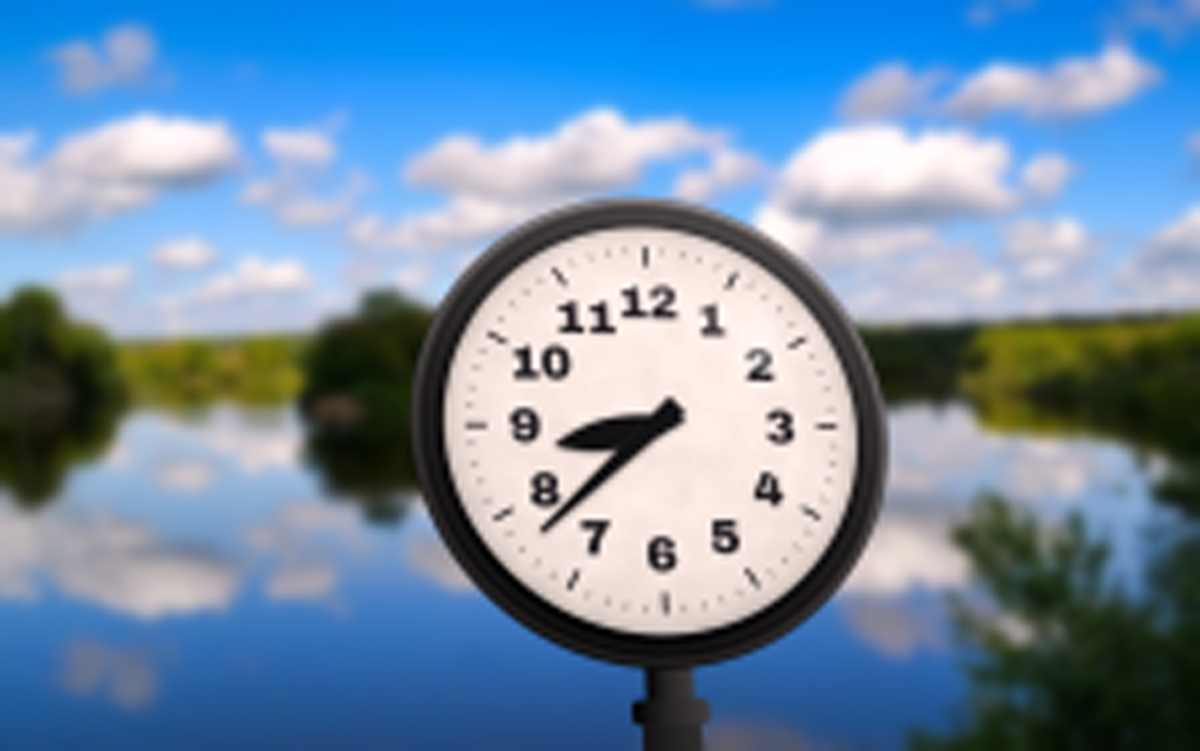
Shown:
8:38
